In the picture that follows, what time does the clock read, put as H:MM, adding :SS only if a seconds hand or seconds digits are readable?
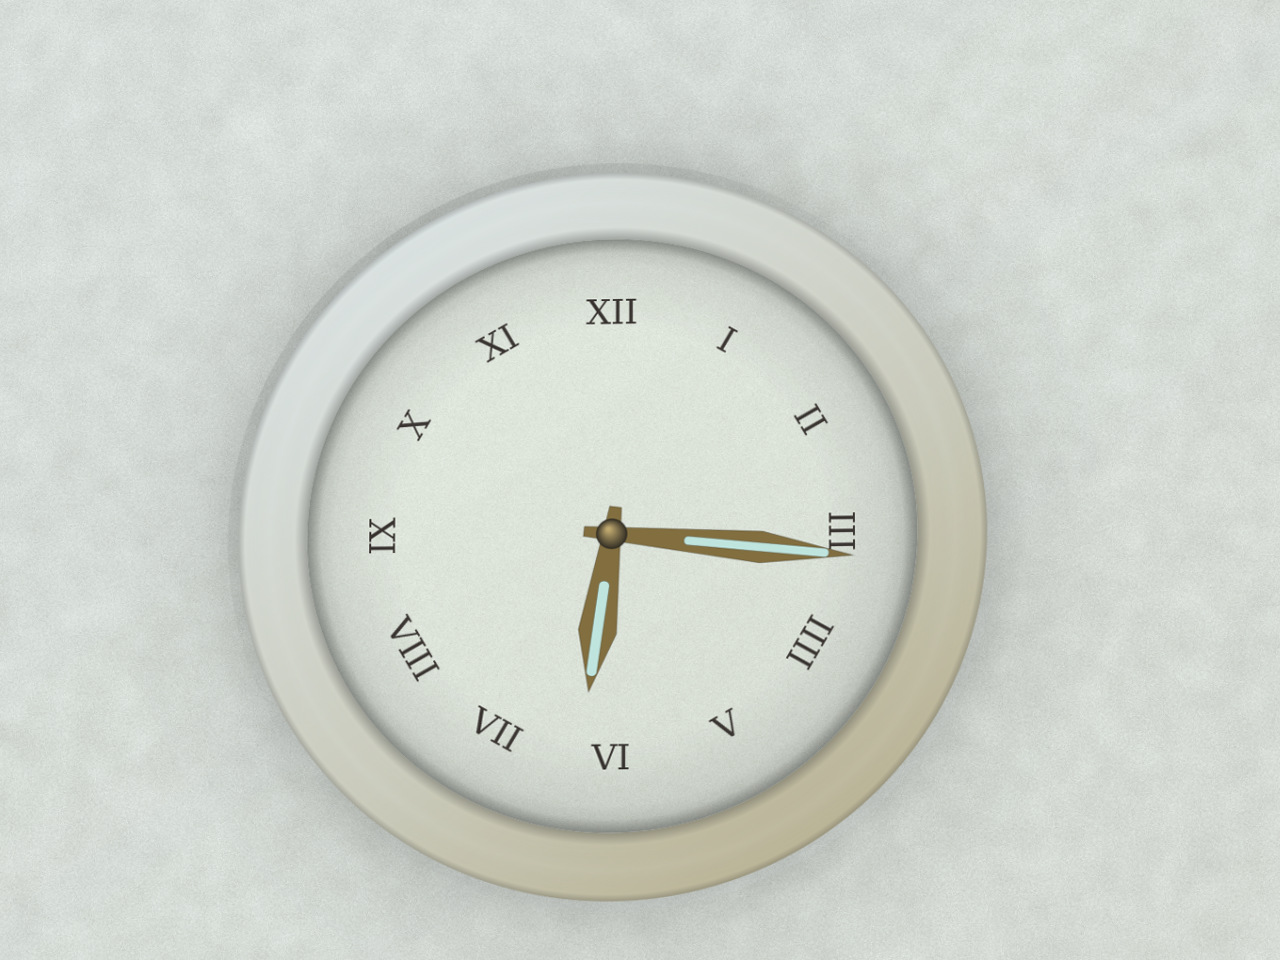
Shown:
6:16
